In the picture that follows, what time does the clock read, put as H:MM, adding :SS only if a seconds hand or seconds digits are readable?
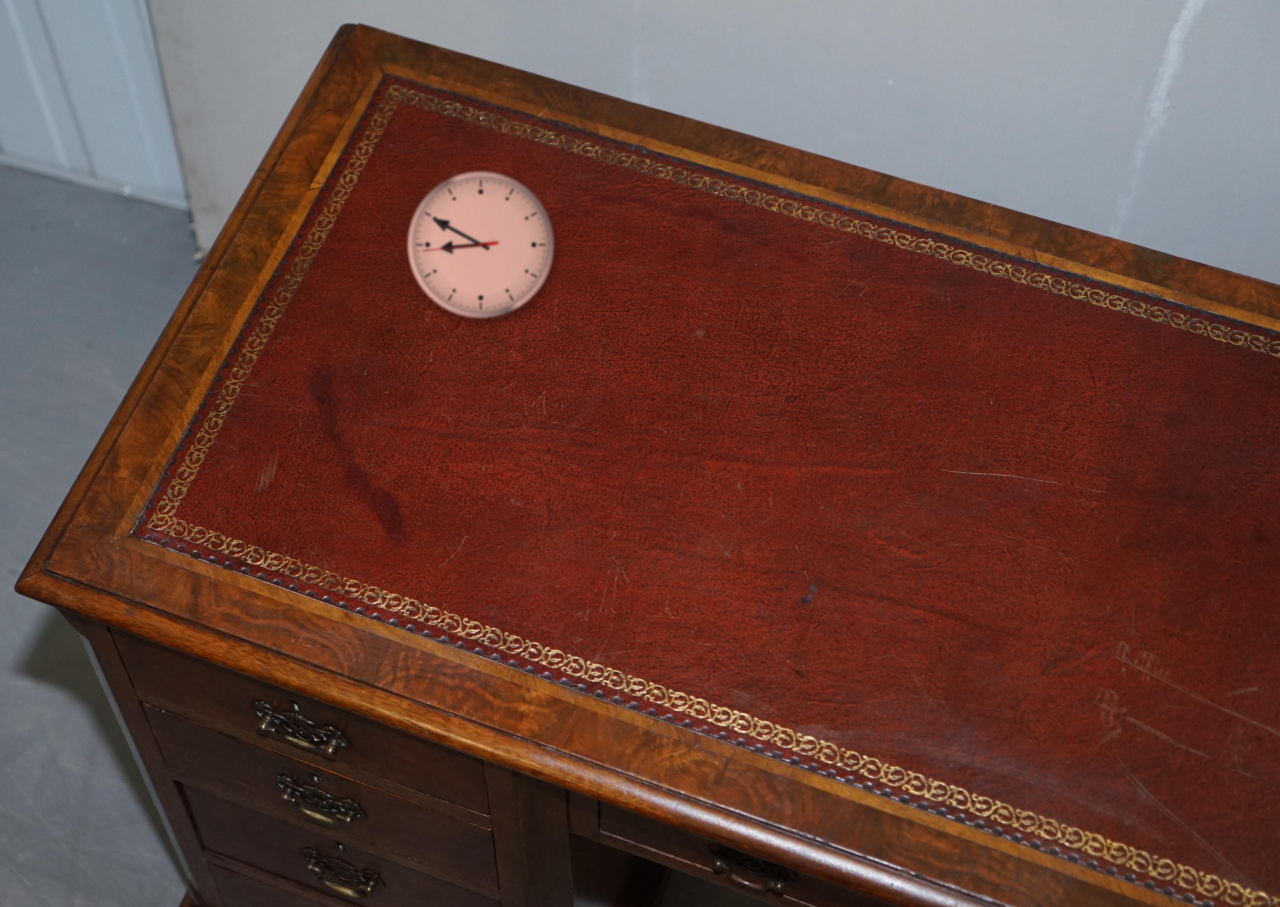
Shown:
8:49:44
